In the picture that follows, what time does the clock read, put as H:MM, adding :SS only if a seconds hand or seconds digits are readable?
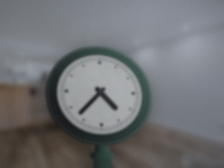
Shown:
4:37
